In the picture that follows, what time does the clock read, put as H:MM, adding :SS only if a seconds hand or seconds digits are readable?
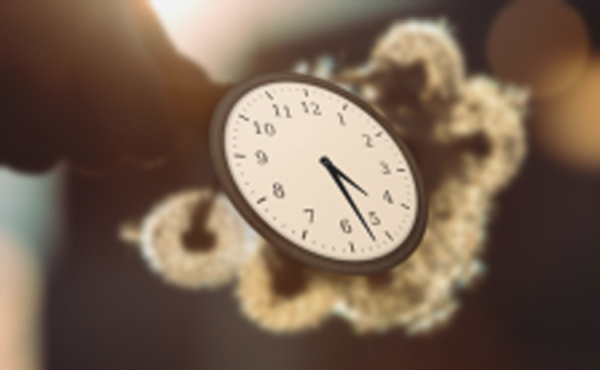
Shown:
4:27
